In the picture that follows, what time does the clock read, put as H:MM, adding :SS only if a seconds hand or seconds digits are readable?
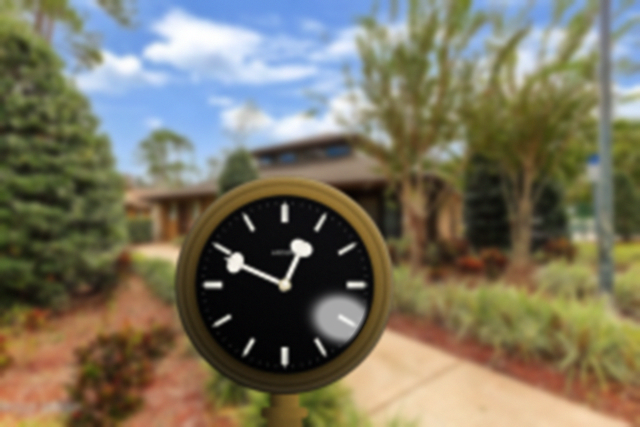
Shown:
12:49
